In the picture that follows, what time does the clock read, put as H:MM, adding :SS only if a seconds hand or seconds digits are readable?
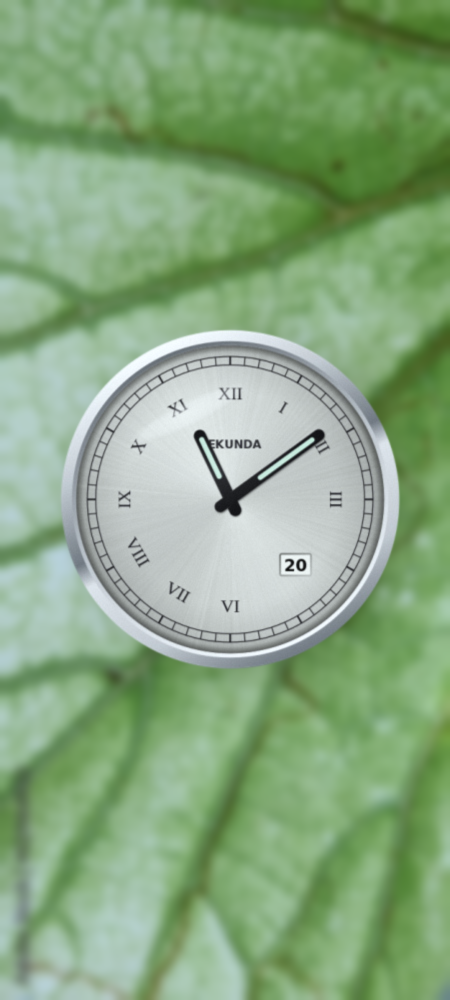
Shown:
11:09
